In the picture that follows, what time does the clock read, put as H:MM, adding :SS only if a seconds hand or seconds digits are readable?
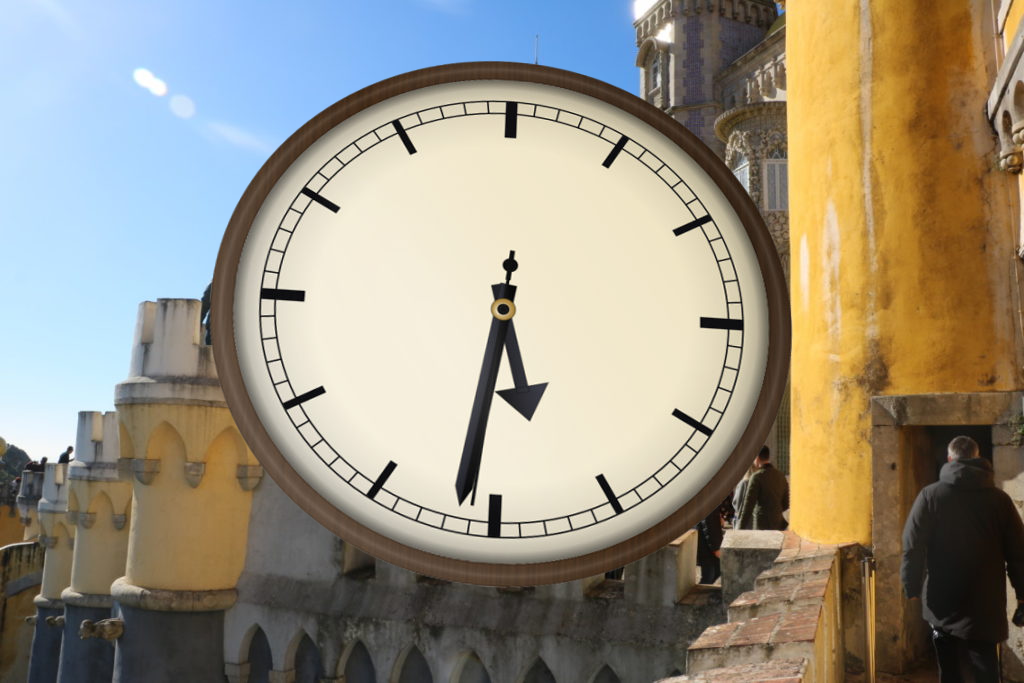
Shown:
5:31:31
